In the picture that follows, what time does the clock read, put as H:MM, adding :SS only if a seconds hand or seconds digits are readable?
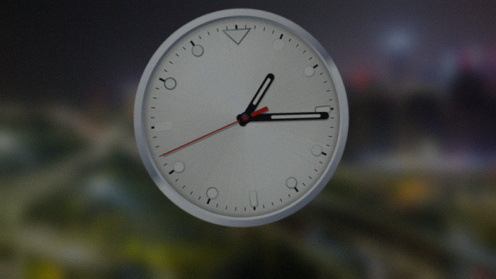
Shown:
1:15:42
